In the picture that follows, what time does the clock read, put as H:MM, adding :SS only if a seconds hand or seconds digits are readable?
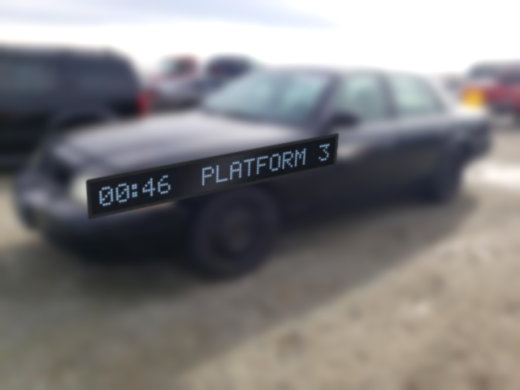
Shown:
0:46
